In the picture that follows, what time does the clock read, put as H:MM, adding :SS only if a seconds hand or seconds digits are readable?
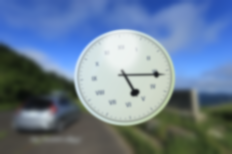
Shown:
5:16
